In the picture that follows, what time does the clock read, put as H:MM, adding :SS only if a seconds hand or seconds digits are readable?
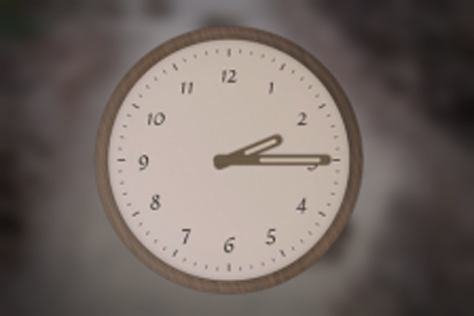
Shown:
2:15
